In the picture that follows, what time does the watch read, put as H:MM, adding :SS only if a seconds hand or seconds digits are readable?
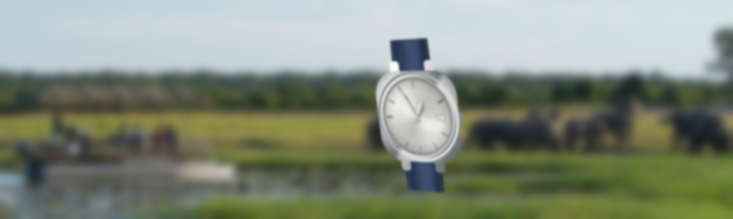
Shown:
12:55
